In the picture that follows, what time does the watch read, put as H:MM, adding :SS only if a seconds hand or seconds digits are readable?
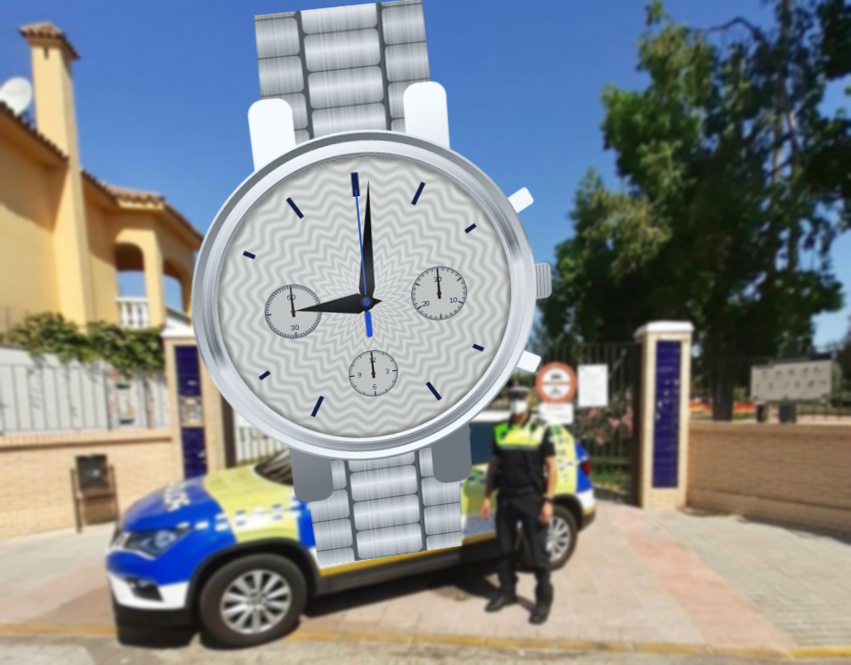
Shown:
9:01
